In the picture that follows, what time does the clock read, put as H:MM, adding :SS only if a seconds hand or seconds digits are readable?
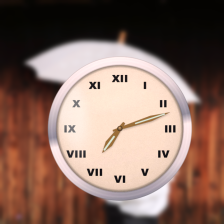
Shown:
7:12
